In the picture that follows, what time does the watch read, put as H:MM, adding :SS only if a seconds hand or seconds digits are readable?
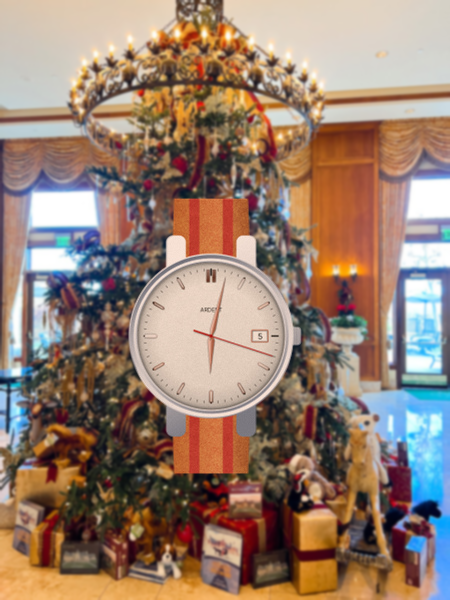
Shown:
6:02:18
